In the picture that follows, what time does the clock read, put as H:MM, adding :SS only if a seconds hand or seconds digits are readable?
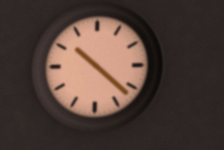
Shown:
10:22
